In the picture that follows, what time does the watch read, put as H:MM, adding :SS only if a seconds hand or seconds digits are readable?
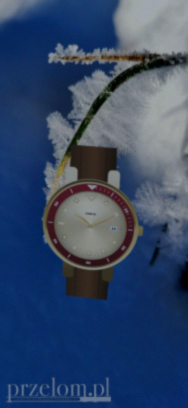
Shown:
10:10
